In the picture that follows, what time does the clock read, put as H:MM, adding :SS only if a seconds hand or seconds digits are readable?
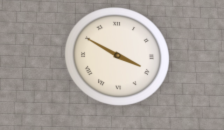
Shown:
3:50
